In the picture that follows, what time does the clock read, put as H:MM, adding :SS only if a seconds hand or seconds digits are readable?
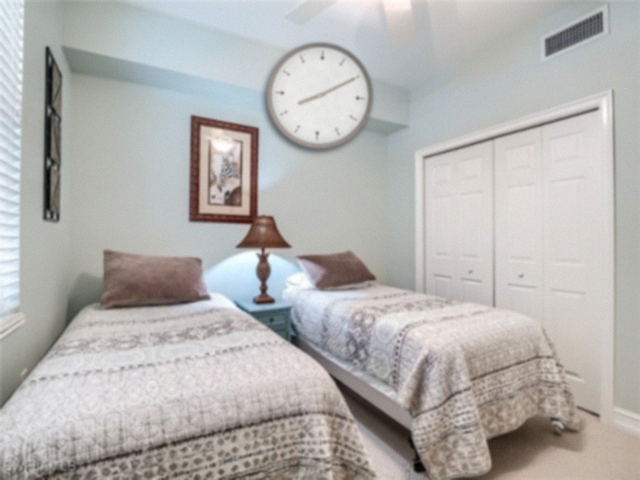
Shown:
8:10
